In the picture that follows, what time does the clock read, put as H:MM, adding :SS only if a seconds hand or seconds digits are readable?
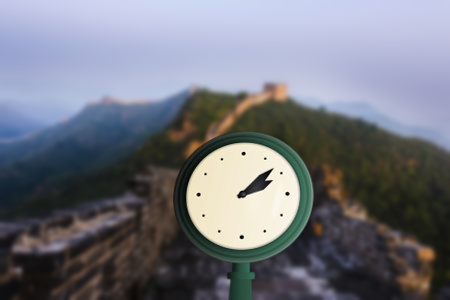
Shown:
2:08
